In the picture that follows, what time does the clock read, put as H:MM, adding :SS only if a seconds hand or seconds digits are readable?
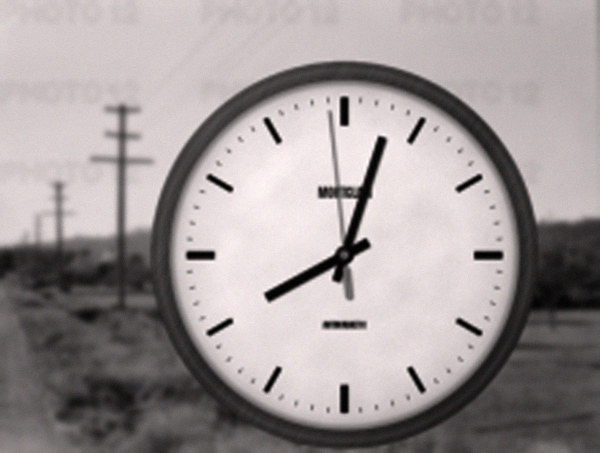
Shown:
8:02:59
